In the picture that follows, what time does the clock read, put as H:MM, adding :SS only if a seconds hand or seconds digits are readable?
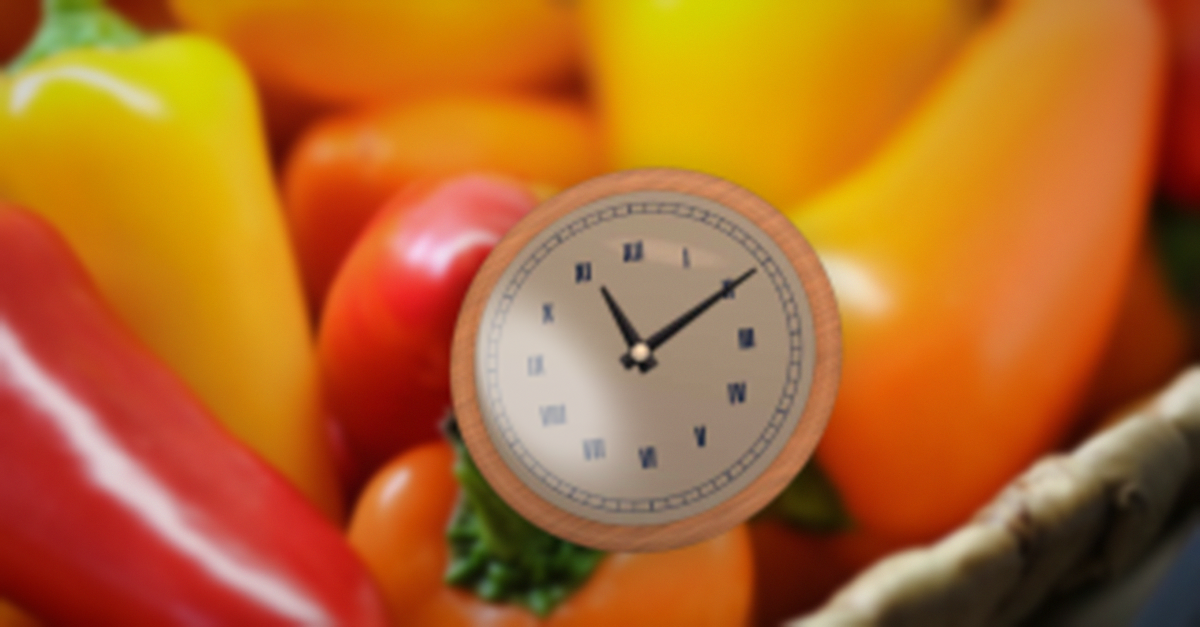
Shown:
11:10
